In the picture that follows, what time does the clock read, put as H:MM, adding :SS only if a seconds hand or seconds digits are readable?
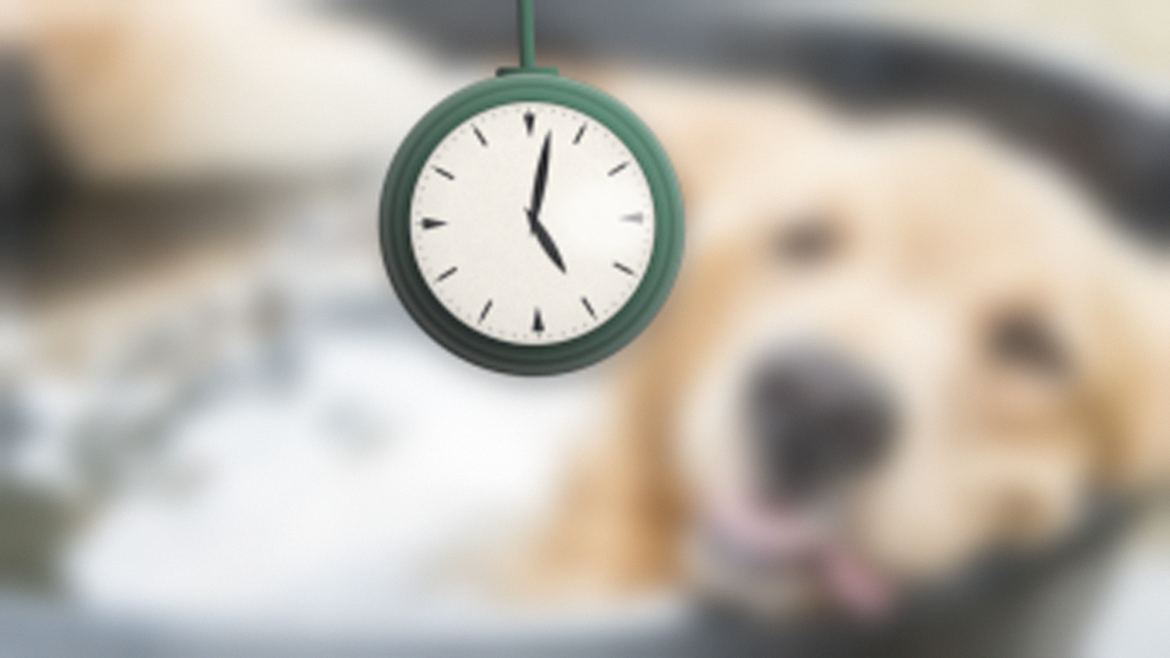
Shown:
5:02
